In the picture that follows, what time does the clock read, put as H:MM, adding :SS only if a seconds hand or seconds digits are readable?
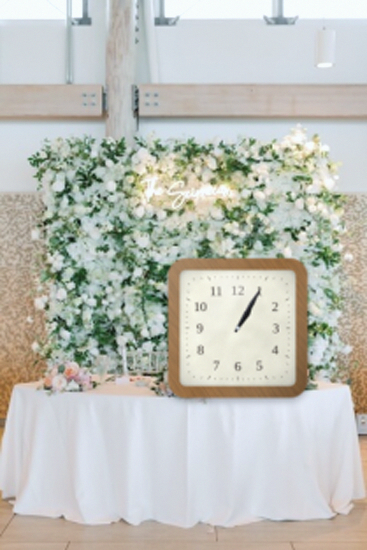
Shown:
1:05
